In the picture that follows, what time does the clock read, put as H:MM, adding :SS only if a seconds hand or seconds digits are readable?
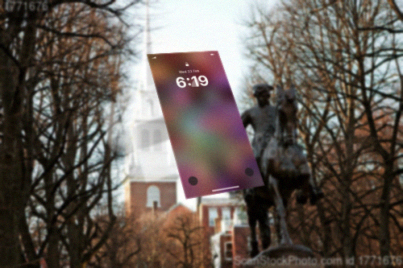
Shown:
6:19
